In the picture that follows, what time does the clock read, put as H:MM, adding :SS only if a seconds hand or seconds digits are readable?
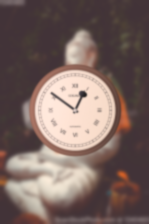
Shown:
12:51
